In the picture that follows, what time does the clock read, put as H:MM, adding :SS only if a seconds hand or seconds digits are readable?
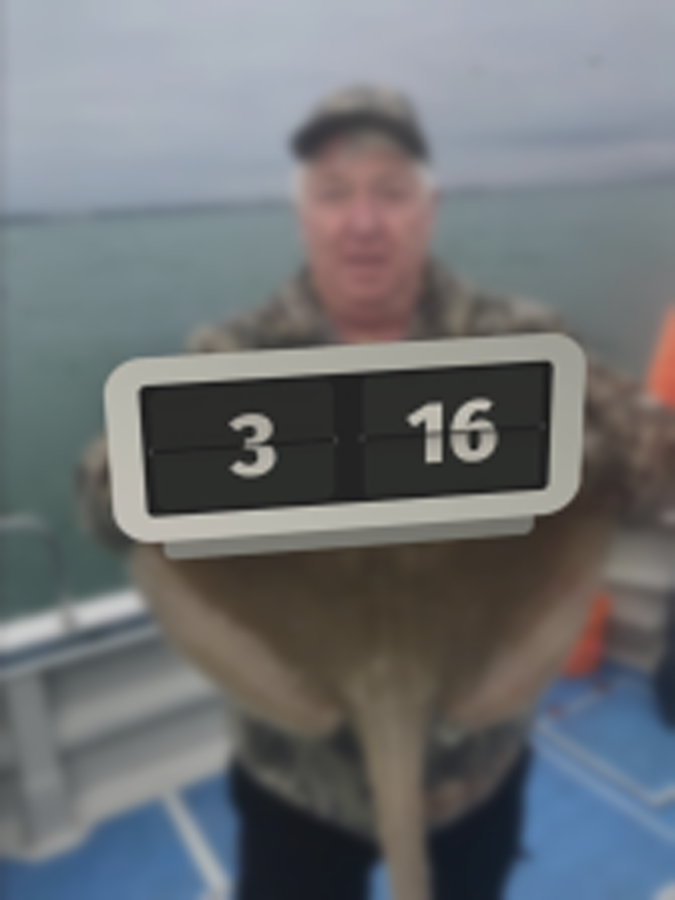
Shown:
3:16
